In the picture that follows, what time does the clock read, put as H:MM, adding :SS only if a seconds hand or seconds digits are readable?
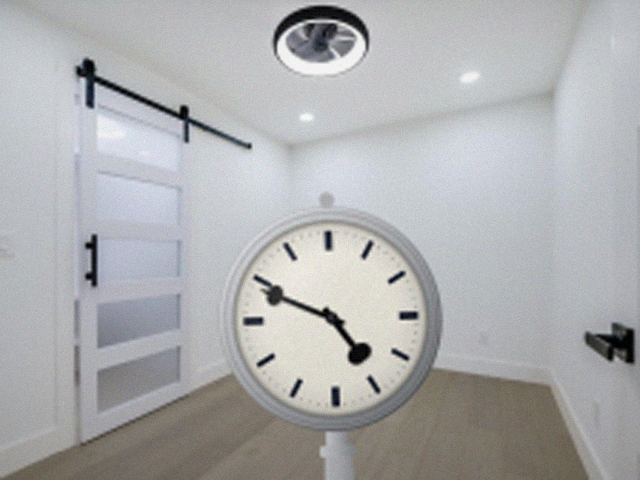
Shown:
4:49
